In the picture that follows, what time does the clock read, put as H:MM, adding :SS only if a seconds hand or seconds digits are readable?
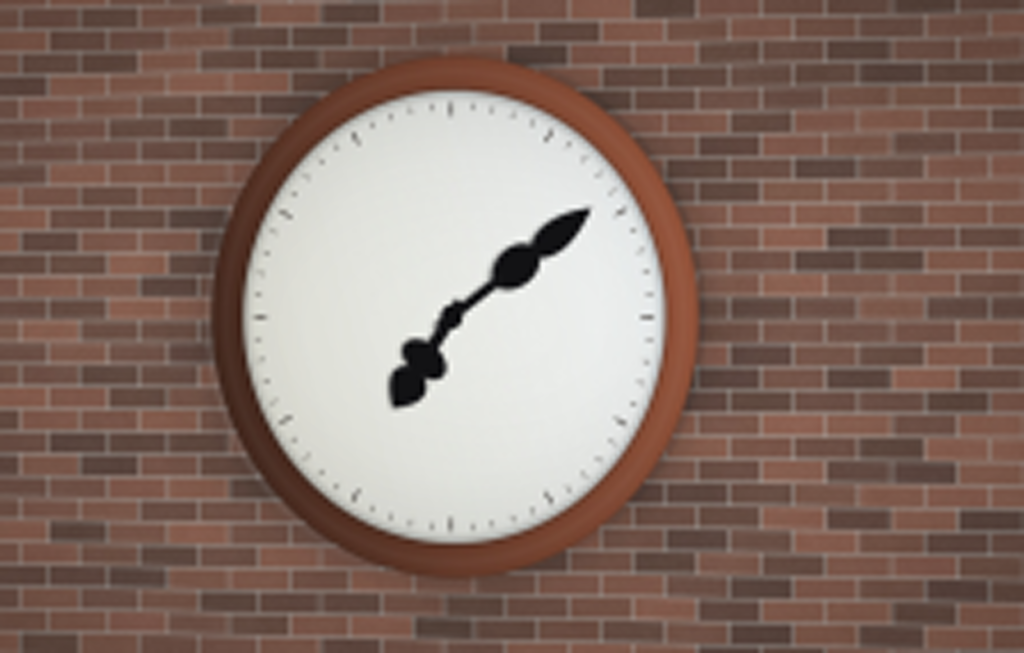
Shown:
7:09
